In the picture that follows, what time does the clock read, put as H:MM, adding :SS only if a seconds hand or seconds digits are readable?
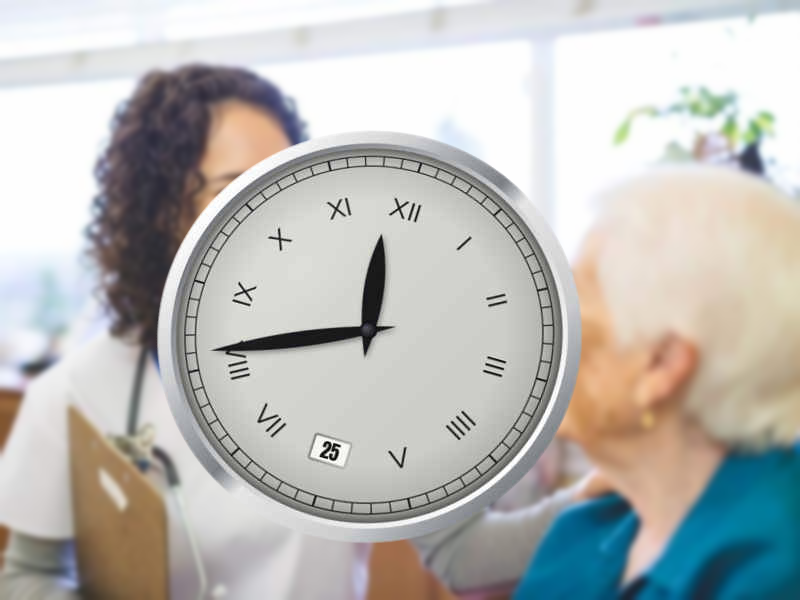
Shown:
11:41
